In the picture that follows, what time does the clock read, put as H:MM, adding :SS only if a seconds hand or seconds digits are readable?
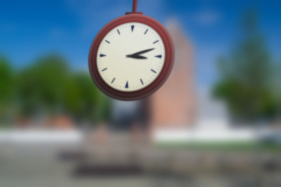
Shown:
3:12
